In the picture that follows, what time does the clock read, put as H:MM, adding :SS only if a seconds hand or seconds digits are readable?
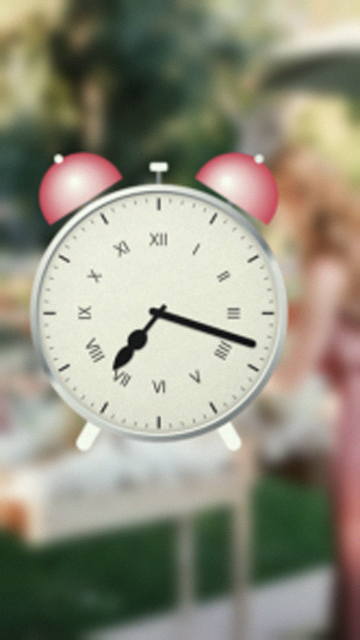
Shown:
7:18
